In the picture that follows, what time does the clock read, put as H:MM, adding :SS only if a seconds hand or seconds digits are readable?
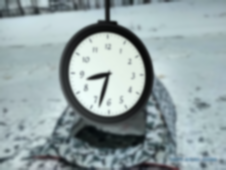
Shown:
8:33
